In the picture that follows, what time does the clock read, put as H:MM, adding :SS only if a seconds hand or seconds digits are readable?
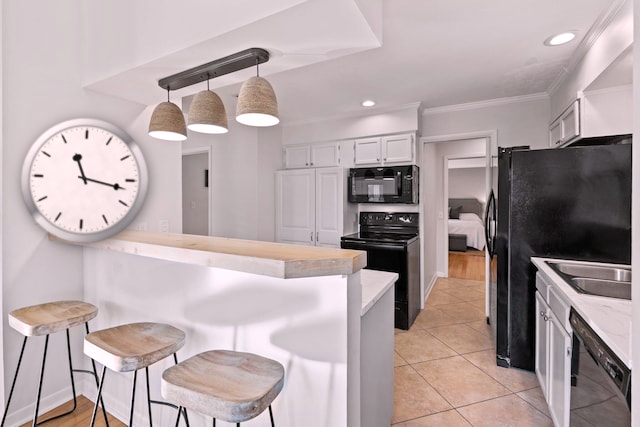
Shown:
11:17
